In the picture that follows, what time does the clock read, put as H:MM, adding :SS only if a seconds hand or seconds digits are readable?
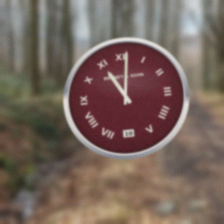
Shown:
11:01
